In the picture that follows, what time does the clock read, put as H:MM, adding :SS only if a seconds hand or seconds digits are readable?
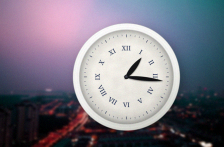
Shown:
1:16
